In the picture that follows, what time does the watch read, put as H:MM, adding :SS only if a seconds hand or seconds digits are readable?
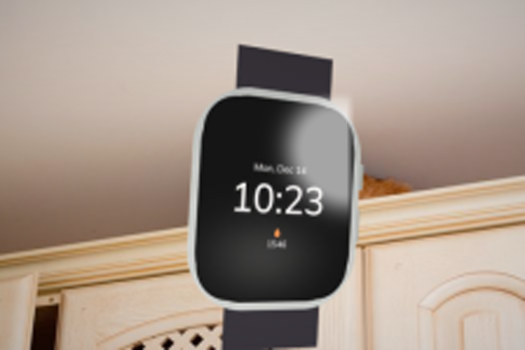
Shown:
10:23
